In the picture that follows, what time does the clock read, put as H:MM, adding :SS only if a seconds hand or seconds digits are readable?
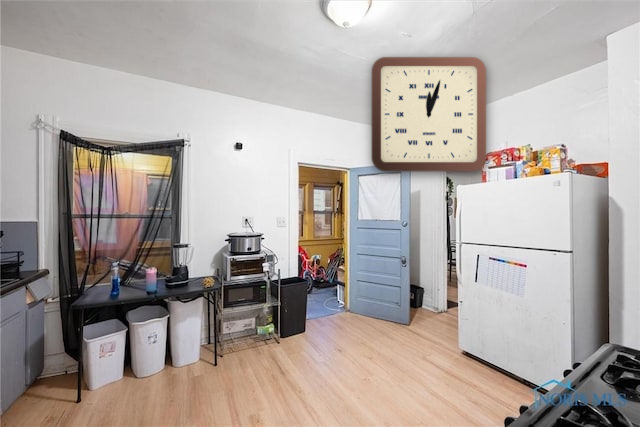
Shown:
12:03
